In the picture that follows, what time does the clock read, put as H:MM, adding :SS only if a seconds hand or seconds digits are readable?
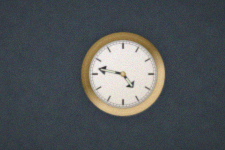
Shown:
4:47
